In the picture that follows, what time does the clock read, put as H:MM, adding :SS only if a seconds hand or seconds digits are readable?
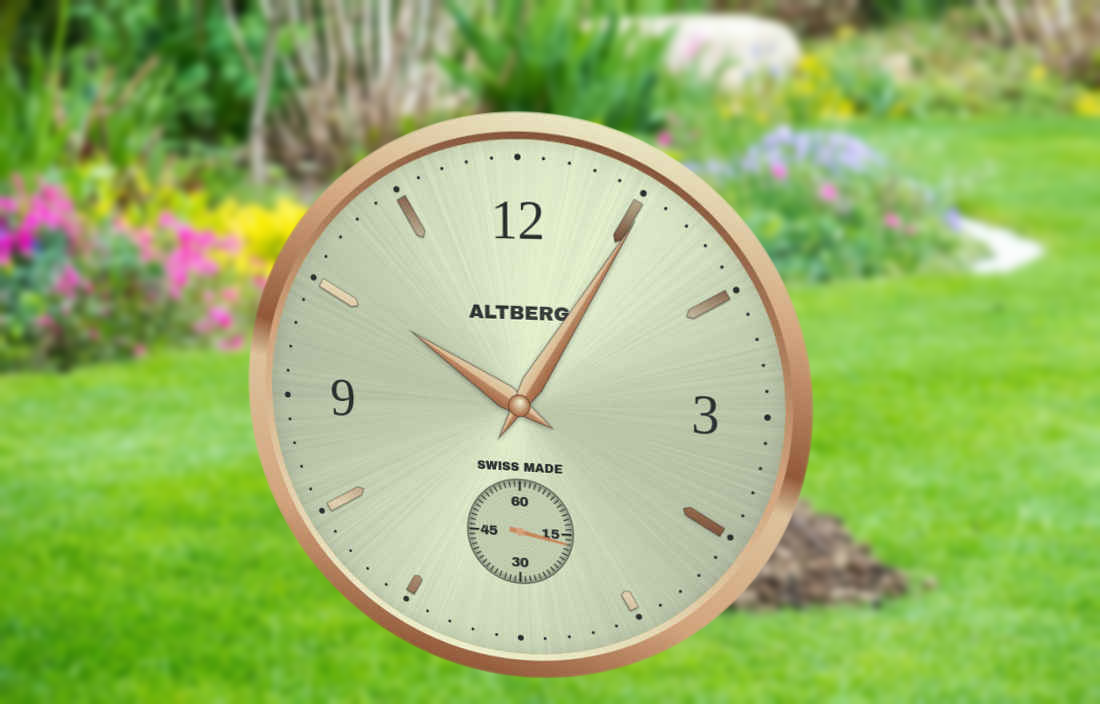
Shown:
10:05:17
